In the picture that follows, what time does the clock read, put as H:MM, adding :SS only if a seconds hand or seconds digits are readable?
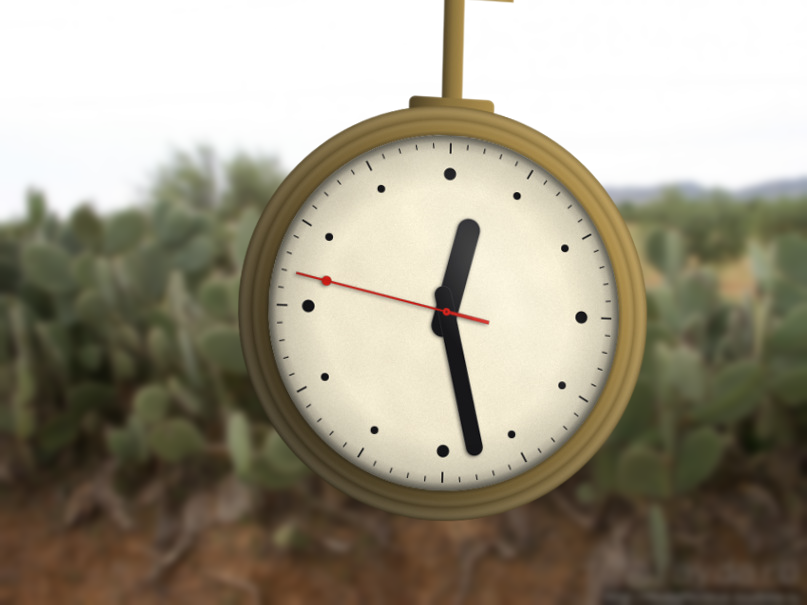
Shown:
12:27:47
